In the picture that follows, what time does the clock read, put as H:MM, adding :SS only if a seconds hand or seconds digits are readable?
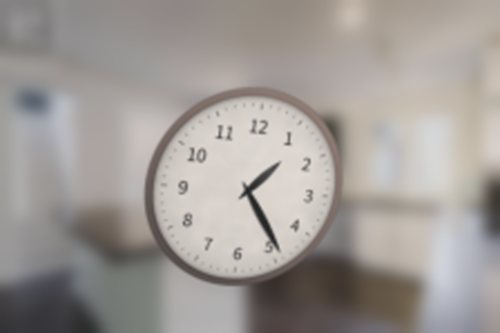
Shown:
1:24
